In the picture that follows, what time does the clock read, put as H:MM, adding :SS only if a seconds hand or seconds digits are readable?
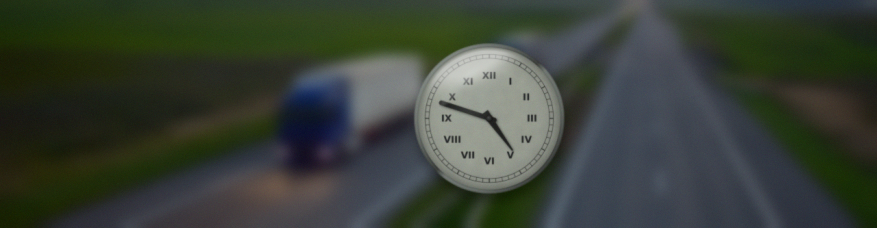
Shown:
4:48
